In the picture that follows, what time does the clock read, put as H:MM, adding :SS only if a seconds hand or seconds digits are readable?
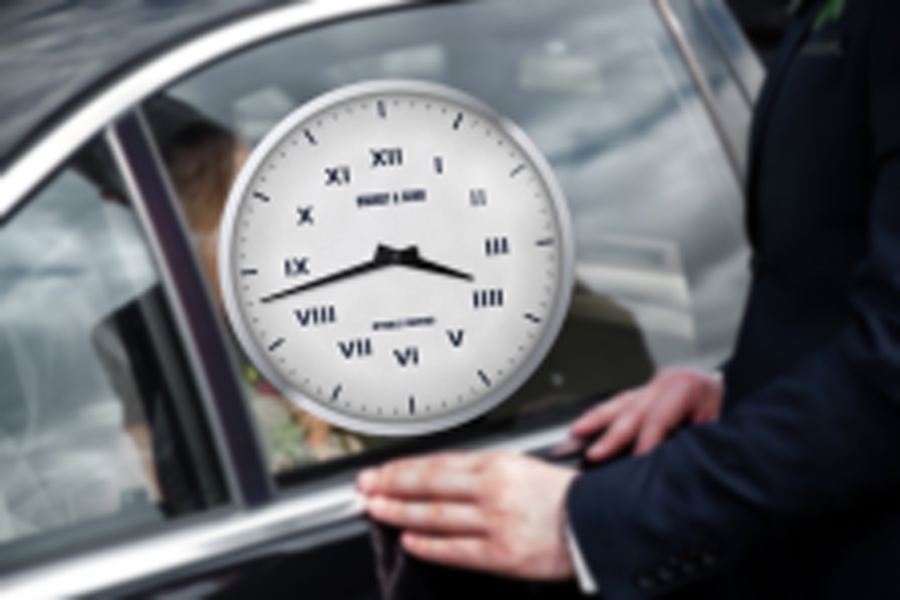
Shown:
3:43
